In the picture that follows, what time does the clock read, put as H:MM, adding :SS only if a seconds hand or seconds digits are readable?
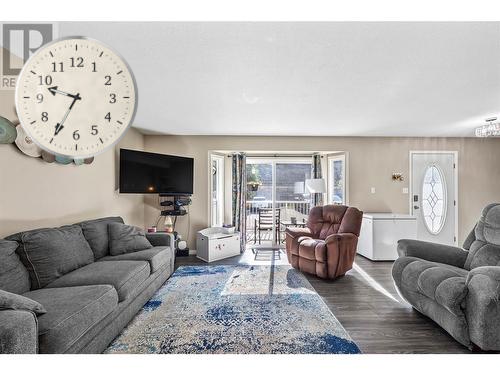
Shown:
9:35
